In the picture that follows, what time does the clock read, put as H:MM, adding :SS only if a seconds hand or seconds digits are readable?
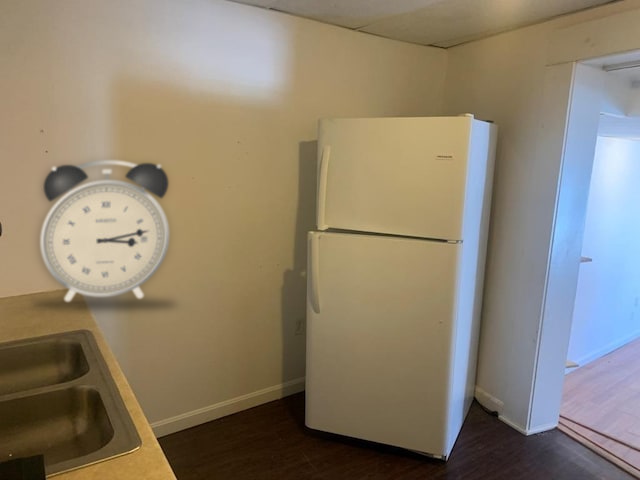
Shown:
3:13
